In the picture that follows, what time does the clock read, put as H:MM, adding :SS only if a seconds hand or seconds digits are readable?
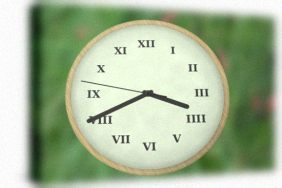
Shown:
3:40:47
